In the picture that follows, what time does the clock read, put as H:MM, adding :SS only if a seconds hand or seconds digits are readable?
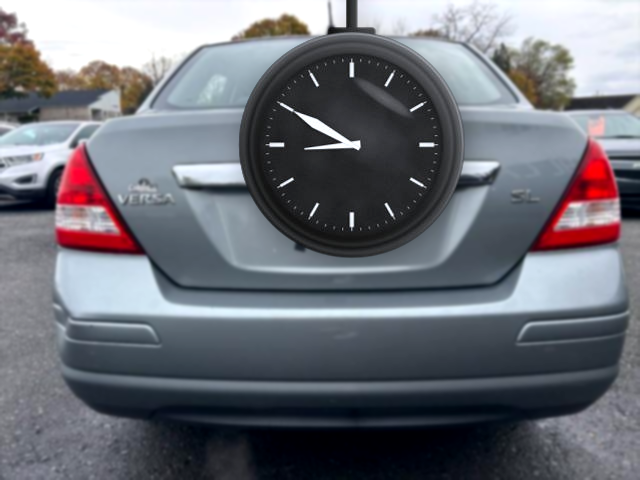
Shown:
8:50
